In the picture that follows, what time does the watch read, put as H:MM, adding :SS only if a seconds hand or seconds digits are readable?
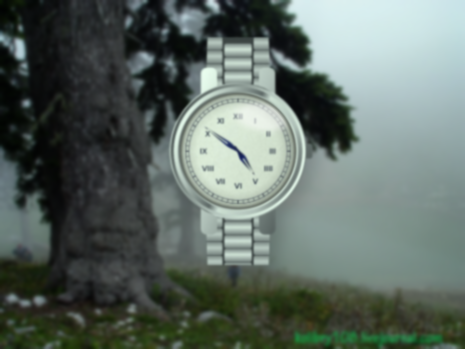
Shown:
4:51
